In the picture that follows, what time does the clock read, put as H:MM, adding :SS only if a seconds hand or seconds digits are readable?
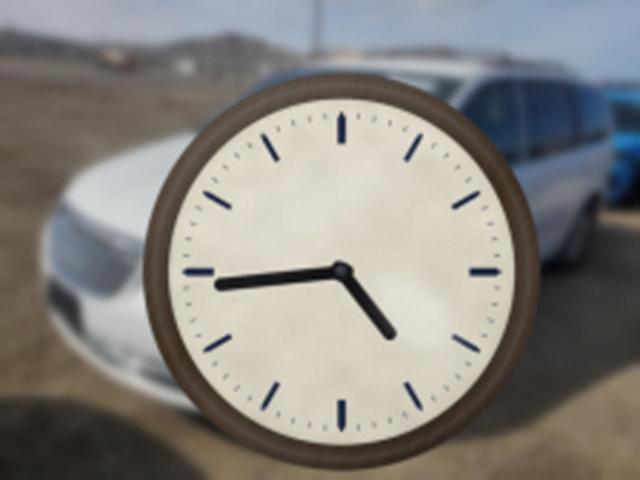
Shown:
4:44
